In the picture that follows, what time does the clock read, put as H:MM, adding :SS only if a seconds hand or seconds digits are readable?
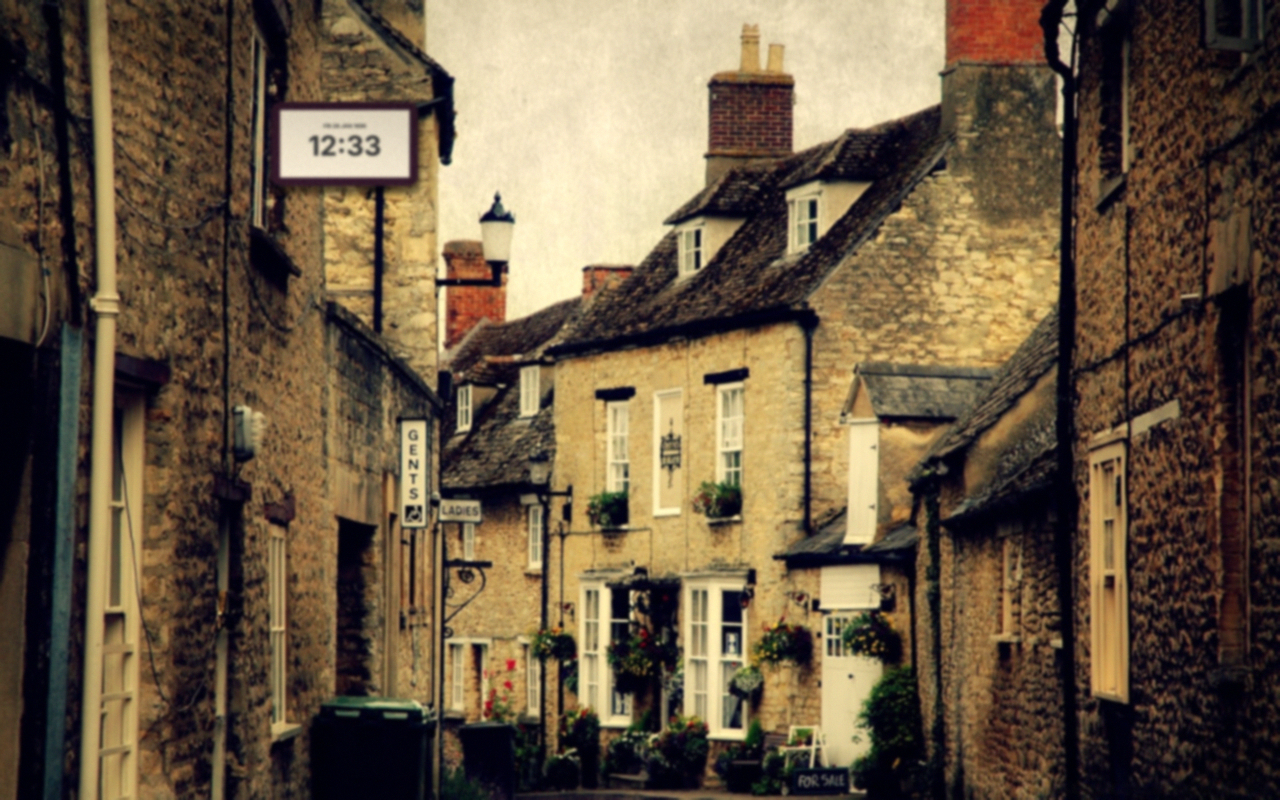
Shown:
12:33
